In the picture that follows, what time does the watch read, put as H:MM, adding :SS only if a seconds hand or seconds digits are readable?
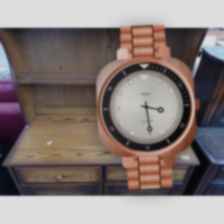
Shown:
3:29
